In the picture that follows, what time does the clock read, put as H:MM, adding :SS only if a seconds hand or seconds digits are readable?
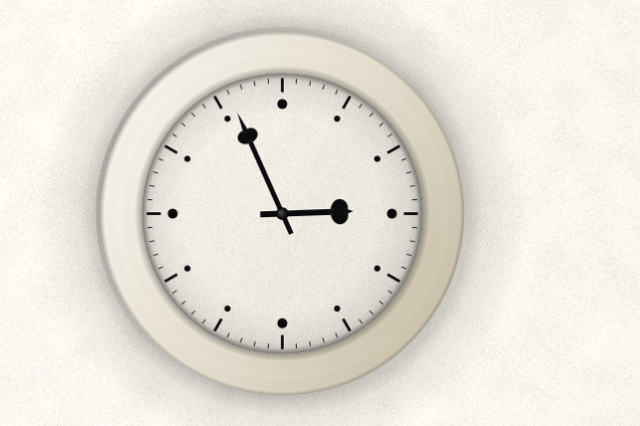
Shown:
2:56
